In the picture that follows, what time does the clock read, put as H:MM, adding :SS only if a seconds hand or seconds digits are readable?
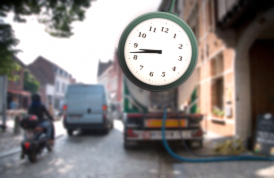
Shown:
8:42
